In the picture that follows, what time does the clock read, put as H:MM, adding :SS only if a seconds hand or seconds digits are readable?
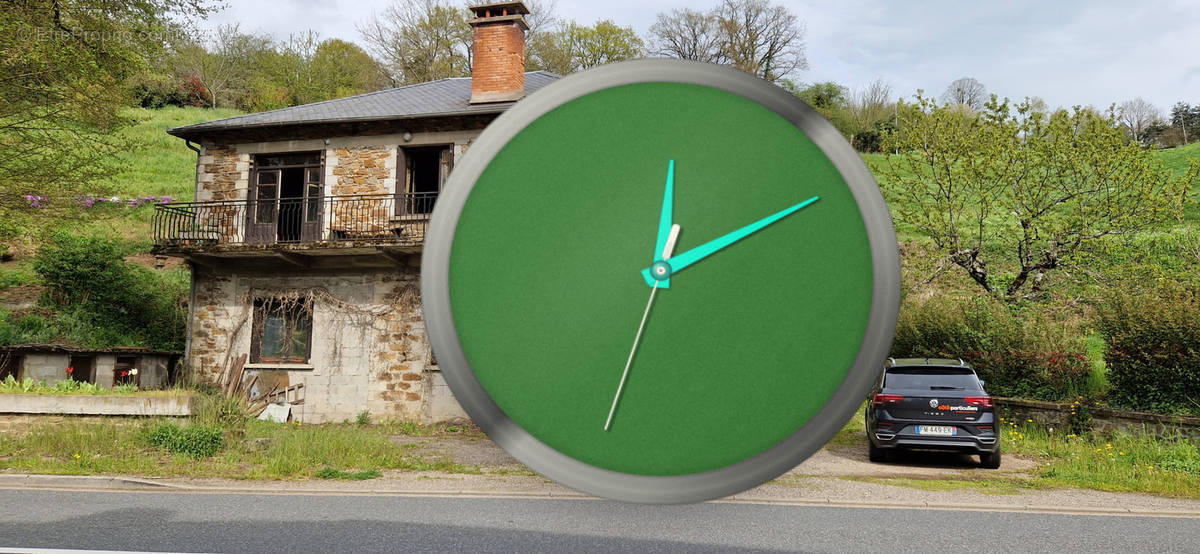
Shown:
12:10:33
